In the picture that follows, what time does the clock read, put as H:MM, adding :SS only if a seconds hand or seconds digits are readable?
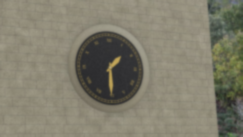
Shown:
1:30
